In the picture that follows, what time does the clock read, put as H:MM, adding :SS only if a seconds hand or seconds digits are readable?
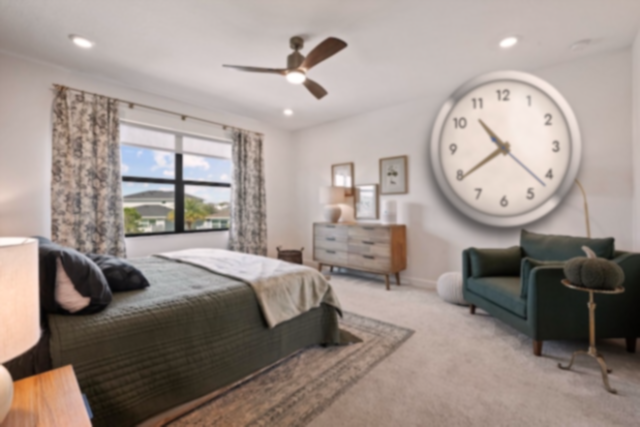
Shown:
10:39:22
